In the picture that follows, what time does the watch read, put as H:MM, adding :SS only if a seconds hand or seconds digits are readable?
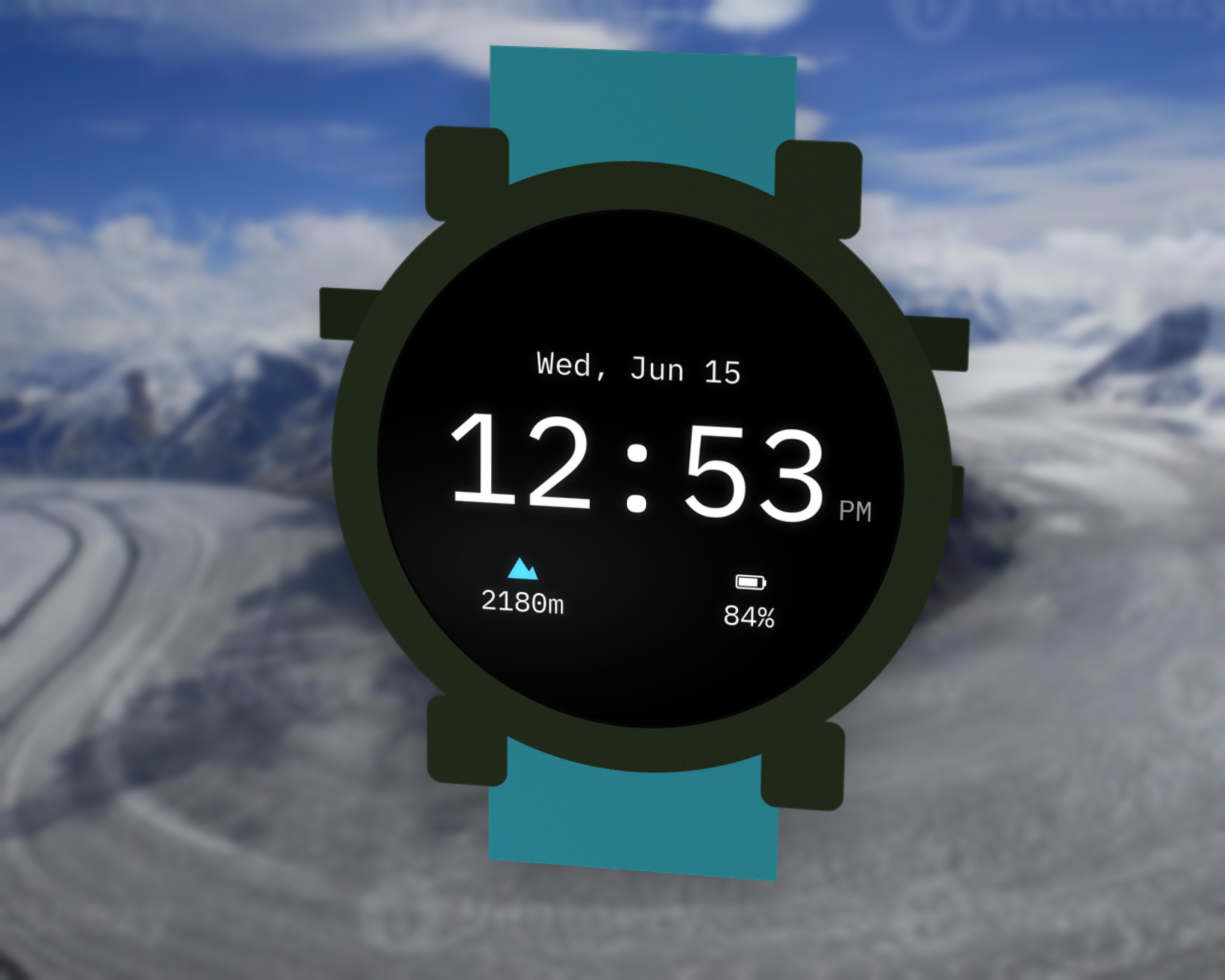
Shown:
12:53
